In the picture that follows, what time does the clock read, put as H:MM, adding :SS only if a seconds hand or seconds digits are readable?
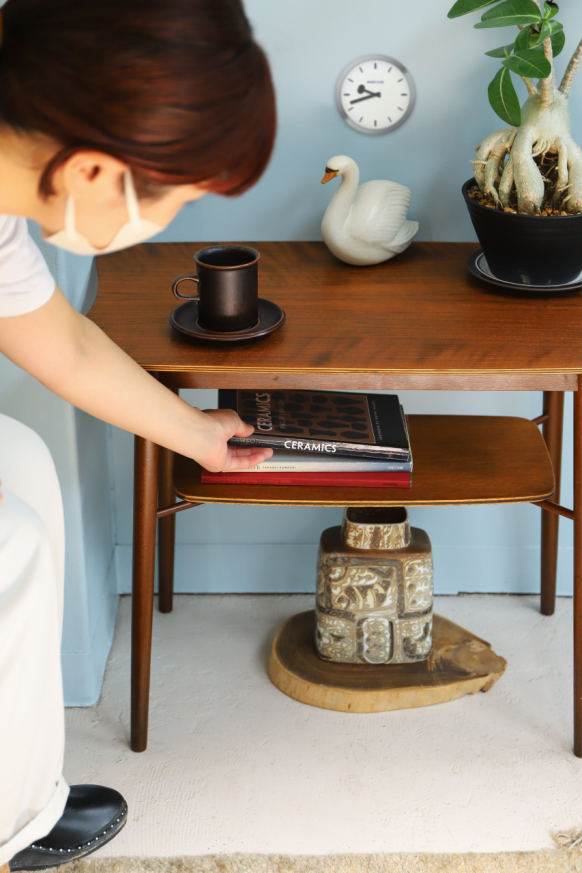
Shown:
9:42
